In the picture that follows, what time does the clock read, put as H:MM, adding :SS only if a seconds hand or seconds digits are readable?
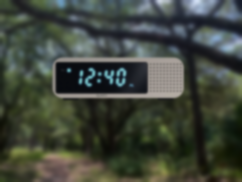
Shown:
12:40
